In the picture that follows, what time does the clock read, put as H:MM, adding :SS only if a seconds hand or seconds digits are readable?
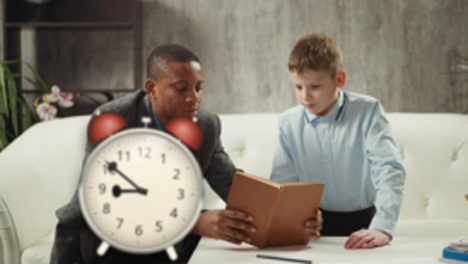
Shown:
8:51
